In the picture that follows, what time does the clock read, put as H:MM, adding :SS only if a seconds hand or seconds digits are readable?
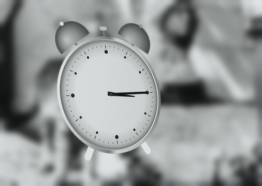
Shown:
3:15
